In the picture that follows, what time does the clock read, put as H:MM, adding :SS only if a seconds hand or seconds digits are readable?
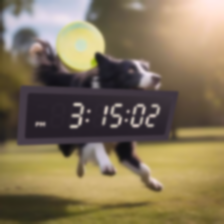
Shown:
3:15:02
